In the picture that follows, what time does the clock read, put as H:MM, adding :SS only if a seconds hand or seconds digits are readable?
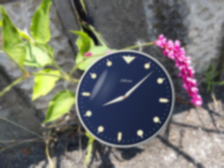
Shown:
8:07
